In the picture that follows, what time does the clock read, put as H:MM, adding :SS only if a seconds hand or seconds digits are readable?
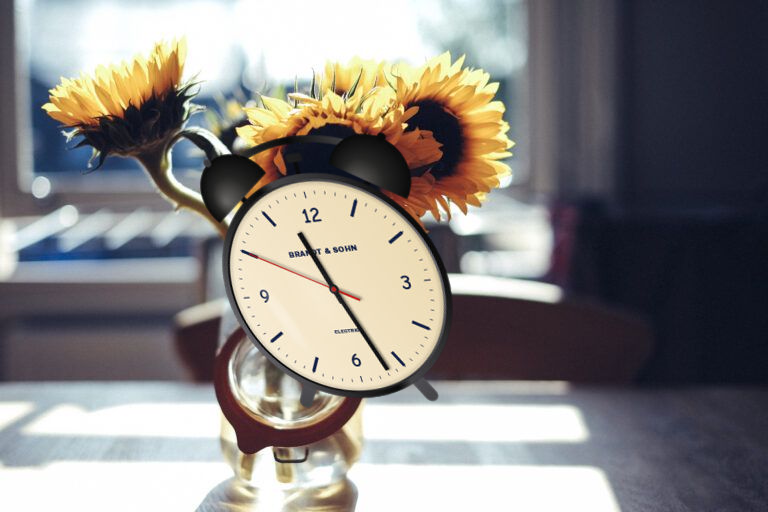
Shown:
11:26:50
